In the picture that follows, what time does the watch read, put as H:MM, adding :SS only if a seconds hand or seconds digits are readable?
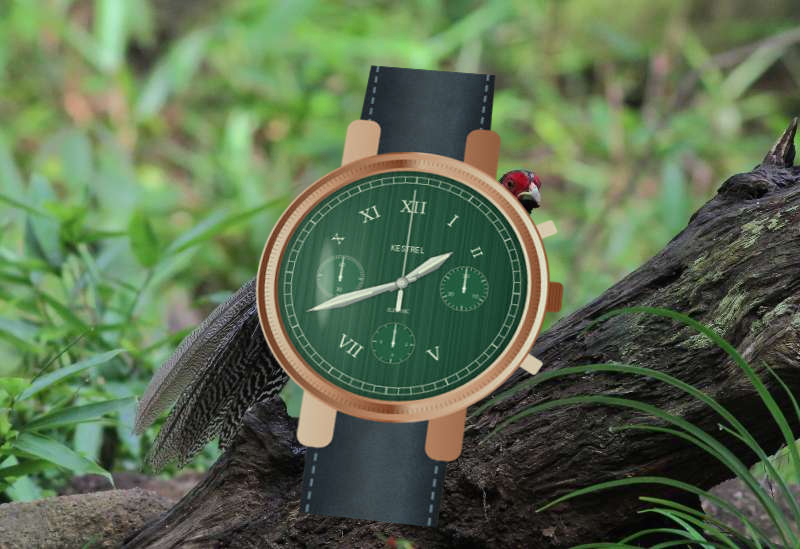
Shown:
1:41
